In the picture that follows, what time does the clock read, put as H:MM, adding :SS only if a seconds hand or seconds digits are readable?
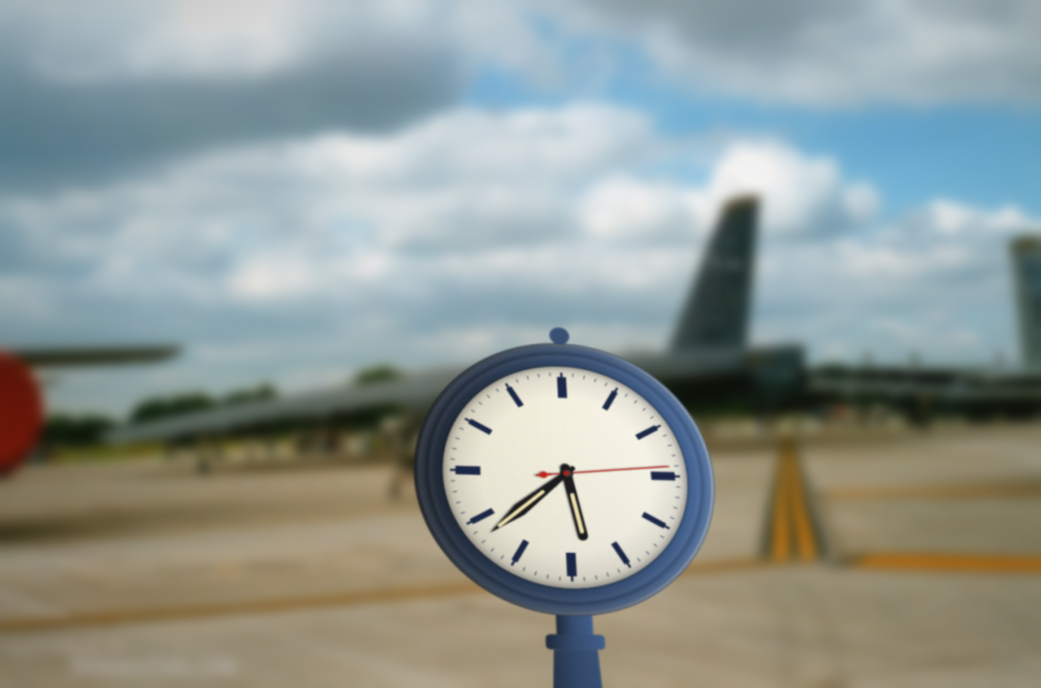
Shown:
5:38:14
